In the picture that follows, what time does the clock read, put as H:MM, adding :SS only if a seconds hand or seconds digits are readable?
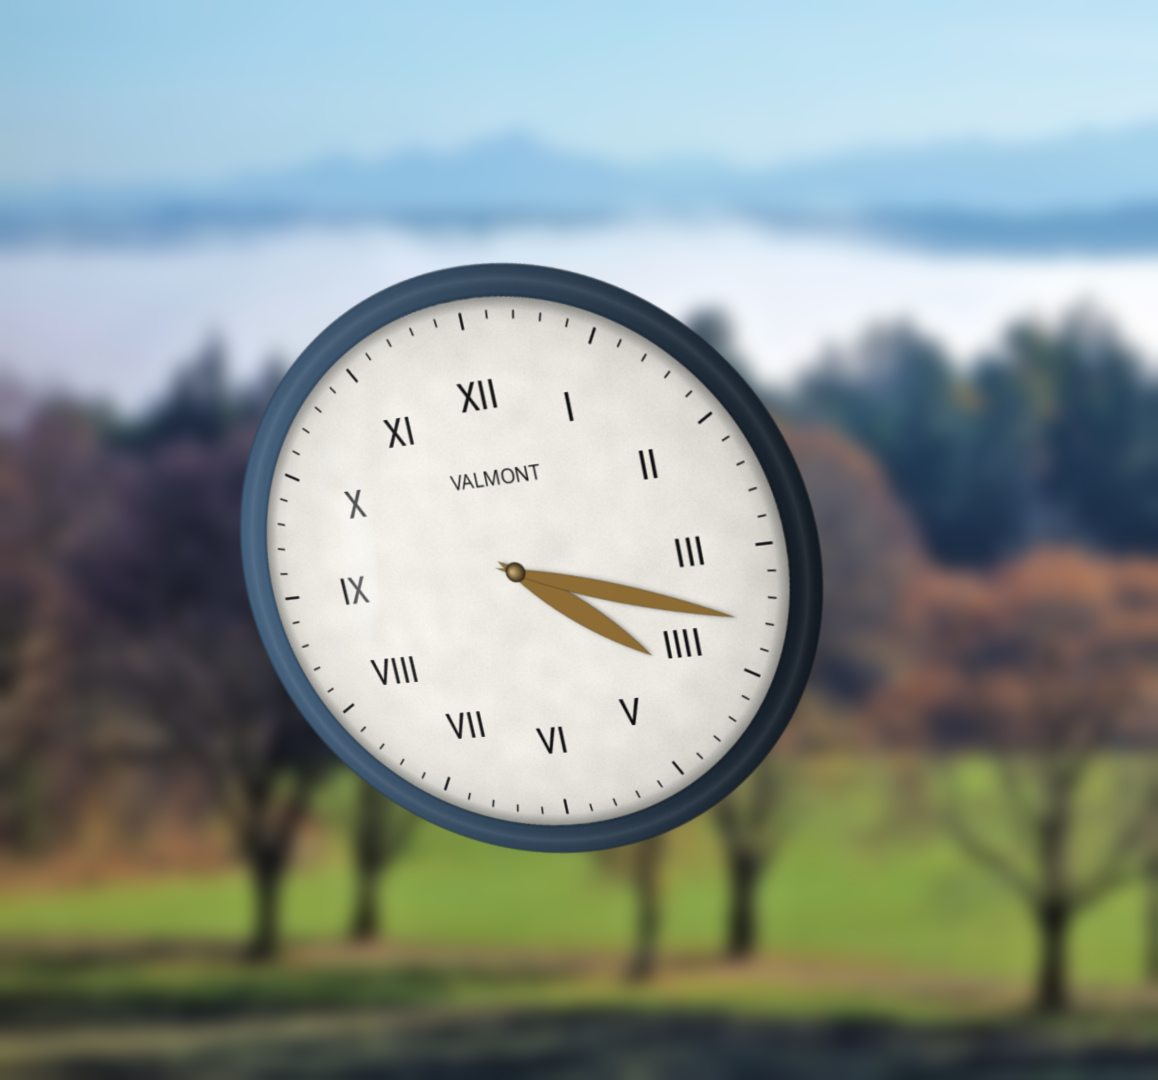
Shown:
4:18
